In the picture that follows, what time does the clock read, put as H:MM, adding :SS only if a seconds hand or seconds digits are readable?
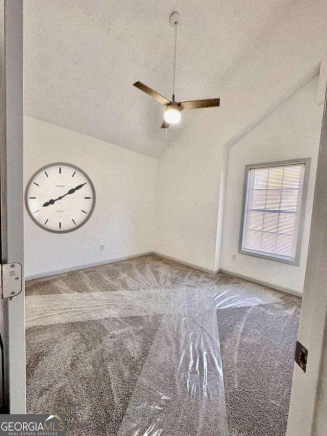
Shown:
8:10
